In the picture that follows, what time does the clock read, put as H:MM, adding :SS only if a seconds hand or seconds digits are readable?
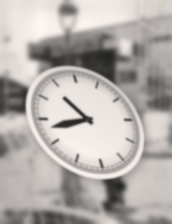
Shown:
10:43
